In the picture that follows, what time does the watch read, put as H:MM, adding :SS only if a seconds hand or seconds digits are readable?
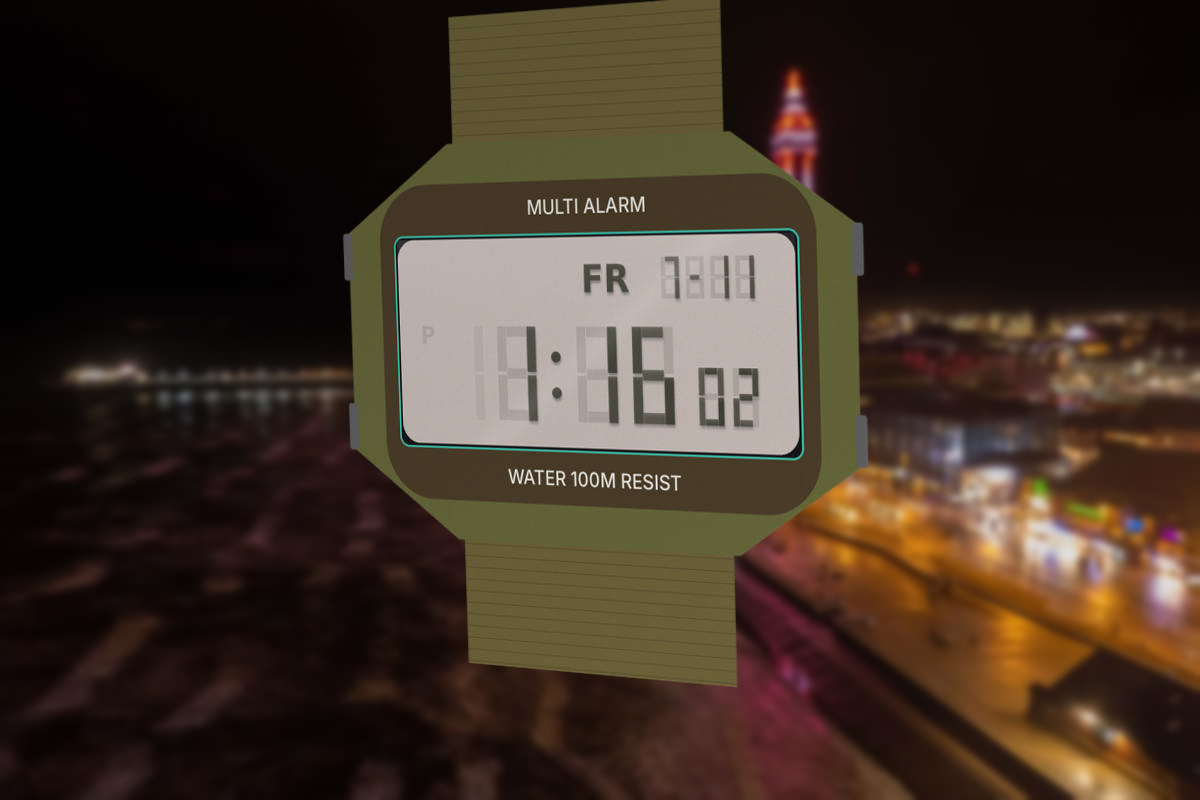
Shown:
1:16:02
